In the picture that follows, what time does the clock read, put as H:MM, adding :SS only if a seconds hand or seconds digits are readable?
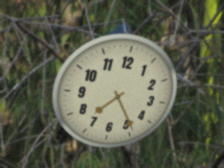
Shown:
7:24
